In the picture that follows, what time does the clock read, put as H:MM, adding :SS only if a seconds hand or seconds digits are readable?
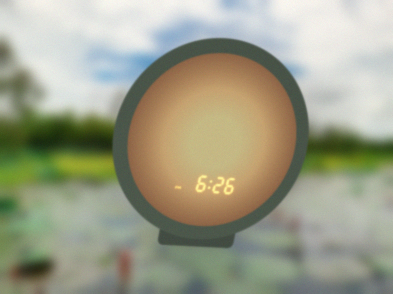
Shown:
6:26
